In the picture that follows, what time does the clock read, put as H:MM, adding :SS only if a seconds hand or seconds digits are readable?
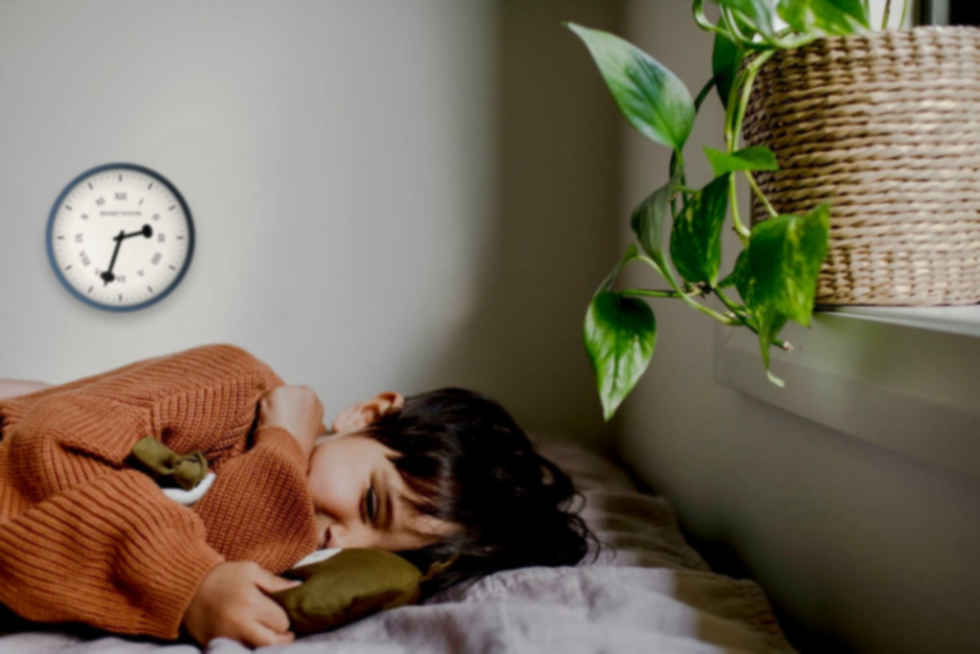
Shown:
2:33
